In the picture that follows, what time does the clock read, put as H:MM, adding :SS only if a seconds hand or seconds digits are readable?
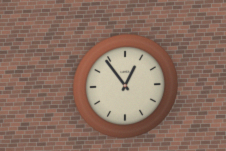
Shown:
12:54
